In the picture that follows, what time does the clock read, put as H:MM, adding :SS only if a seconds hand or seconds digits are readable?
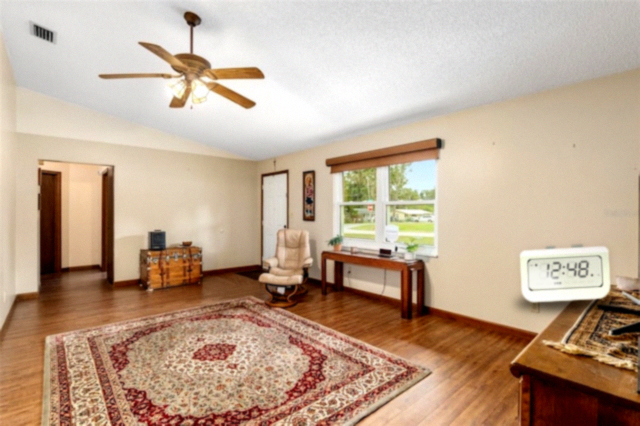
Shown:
12:48
